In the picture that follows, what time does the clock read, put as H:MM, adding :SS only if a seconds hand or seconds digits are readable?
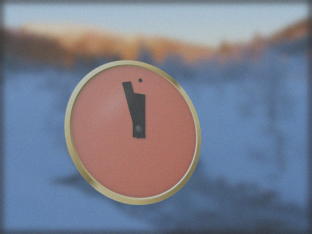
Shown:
11:57
